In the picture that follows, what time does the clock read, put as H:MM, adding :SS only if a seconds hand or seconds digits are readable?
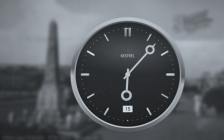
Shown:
6:07
